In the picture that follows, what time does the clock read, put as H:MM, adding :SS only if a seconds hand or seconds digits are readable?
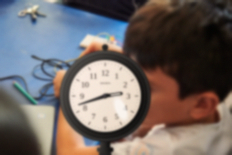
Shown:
2:42
